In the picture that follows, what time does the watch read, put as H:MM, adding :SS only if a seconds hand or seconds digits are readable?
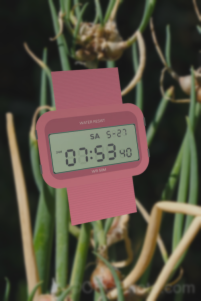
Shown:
7:53:40
